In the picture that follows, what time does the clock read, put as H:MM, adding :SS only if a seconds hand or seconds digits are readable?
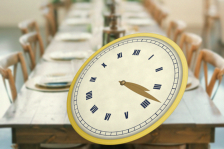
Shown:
3:18
